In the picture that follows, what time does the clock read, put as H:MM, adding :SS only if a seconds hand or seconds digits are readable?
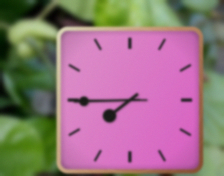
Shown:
7:44:45
